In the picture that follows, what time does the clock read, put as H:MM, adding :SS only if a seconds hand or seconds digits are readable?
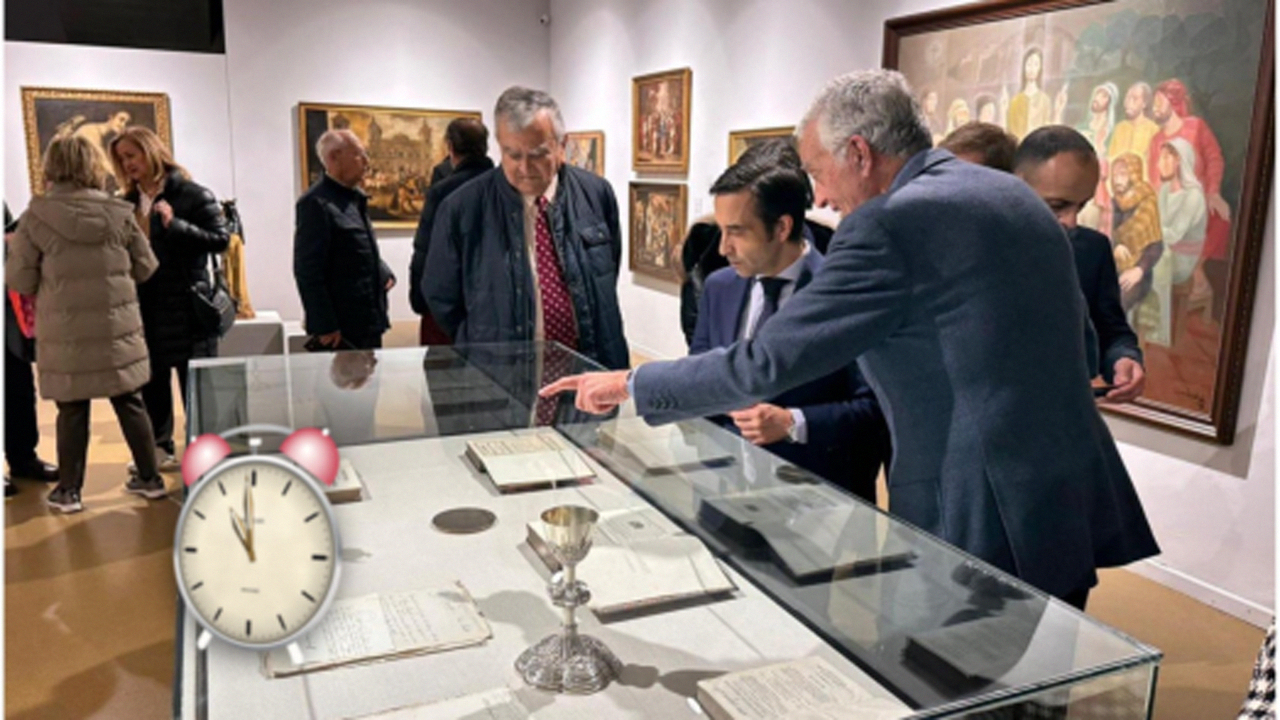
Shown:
10:59
